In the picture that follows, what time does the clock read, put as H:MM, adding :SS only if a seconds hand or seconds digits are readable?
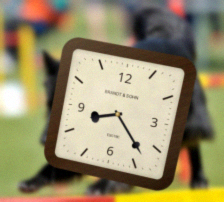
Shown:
8:23
